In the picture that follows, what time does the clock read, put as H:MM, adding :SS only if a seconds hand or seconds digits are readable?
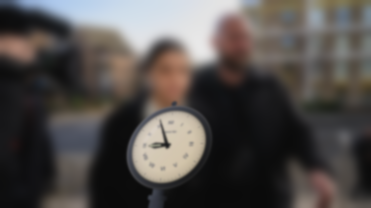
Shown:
8:56
